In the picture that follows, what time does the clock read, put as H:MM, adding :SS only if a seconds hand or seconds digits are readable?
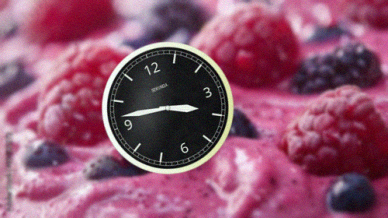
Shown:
3:47
